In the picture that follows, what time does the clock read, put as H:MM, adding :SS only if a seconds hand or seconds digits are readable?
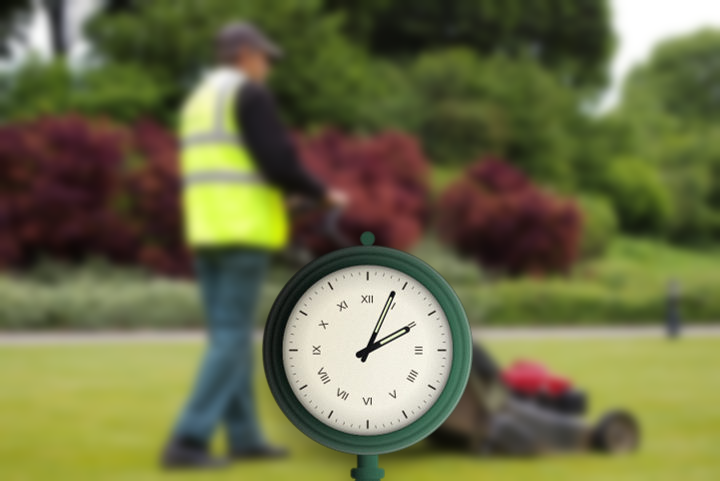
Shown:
2:04
